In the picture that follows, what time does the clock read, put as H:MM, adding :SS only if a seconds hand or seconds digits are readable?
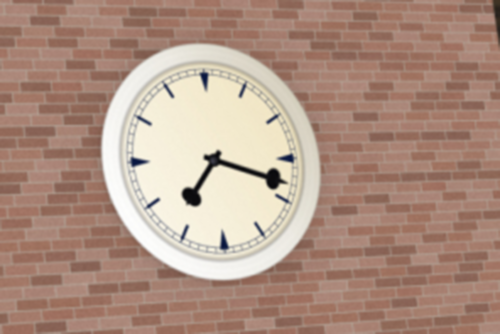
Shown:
7:18
